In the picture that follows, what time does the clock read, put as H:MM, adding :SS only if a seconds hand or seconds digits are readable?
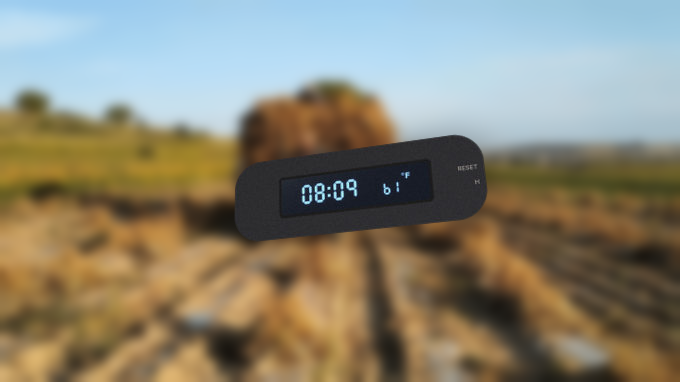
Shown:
8:09
